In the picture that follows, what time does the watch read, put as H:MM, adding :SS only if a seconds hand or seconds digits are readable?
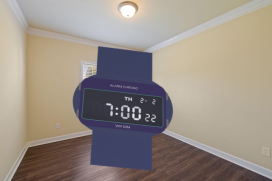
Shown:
7:00:22
